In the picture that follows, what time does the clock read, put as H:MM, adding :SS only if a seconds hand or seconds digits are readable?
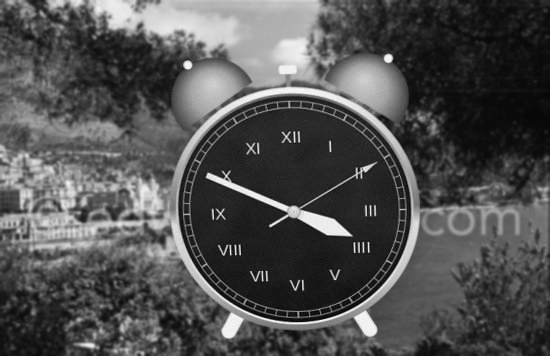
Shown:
3:49:10
